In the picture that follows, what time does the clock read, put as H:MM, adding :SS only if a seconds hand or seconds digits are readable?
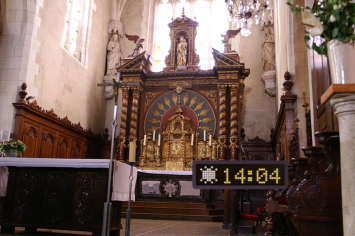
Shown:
14:04
